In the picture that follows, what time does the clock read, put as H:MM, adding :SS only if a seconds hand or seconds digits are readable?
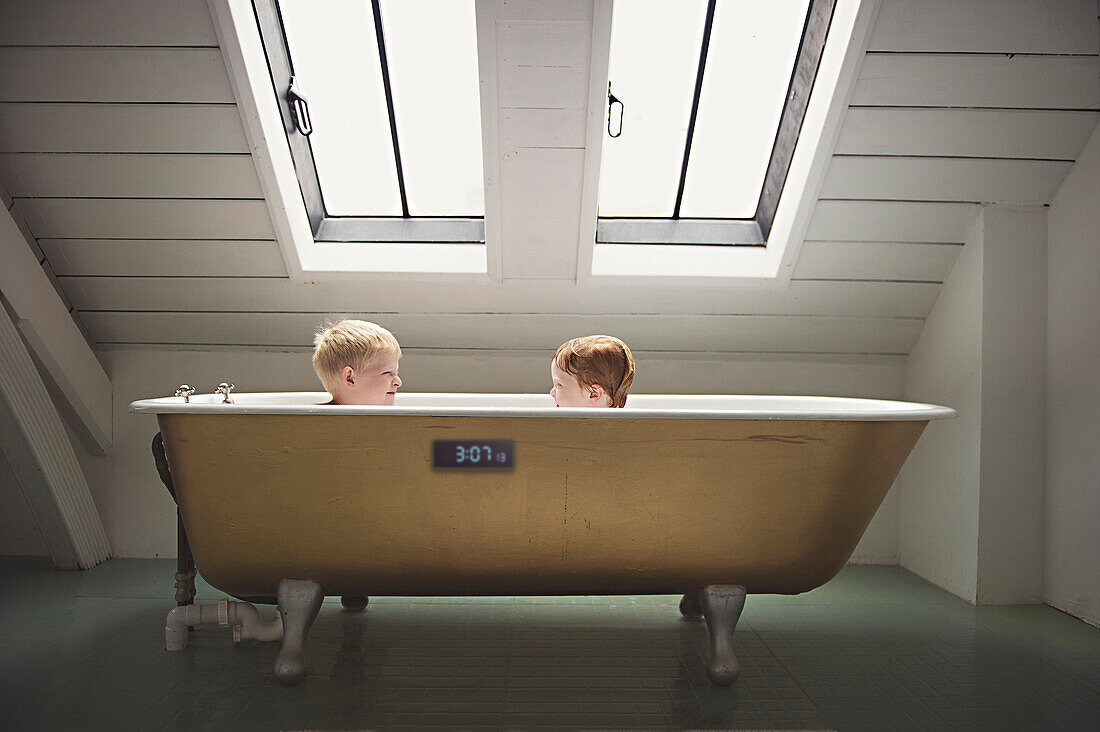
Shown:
3:07
